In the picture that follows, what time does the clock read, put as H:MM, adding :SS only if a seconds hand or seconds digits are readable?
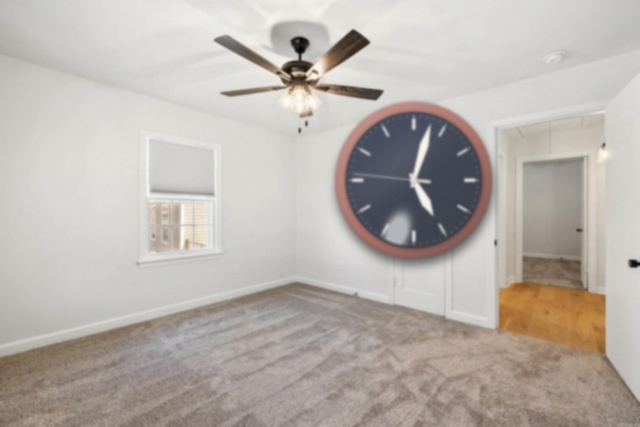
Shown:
5:02:46
